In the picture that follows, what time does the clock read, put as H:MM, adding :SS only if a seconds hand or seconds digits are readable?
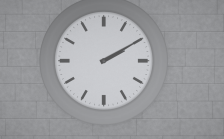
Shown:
2:10
